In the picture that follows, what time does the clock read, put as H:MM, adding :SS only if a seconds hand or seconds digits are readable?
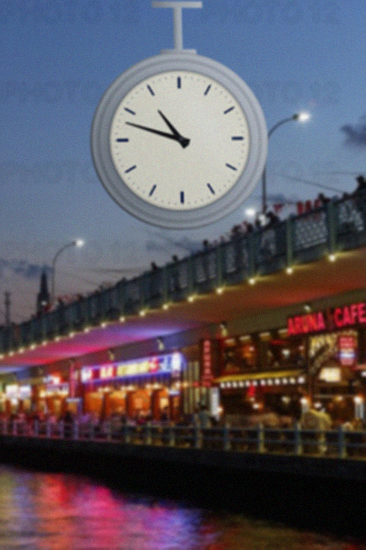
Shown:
10:48
